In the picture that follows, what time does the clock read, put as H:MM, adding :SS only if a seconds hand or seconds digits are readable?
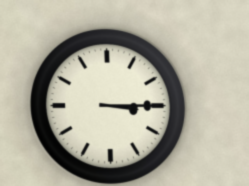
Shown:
3:15
